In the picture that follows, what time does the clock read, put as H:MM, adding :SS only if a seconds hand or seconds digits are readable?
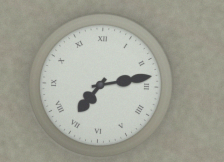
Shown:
7:13
